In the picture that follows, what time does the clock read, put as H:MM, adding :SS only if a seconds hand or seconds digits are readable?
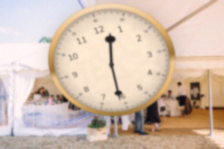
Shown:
12:31
